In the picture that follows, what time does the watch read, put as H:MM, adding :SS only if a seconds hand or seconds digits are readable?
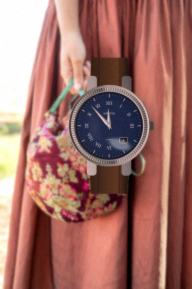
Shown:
11:53
